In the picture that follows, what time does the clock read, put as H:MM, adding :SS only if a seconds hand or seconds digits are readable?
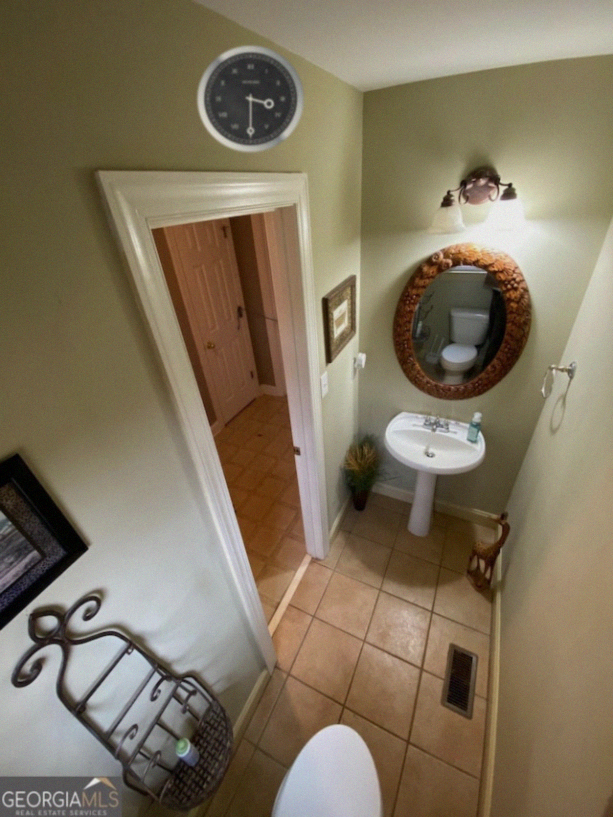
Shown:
3:30
